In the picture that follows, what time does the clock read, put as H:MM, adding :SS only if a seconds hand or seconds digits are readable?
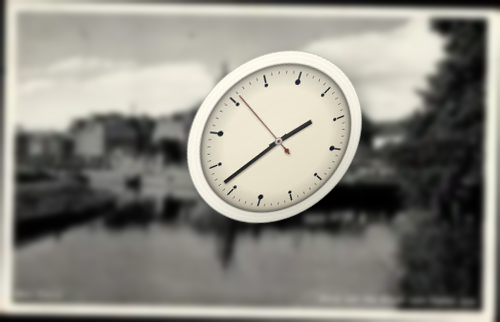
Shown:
1:36:51
